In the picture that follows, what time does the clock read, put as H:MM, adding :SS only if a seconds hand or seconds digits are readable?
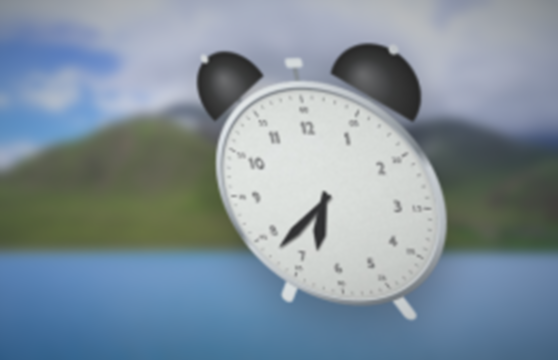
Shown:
6:38
